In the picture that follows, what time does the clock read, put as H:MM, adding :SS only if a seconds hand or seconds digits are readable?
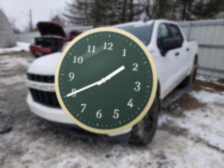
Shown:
1:40
